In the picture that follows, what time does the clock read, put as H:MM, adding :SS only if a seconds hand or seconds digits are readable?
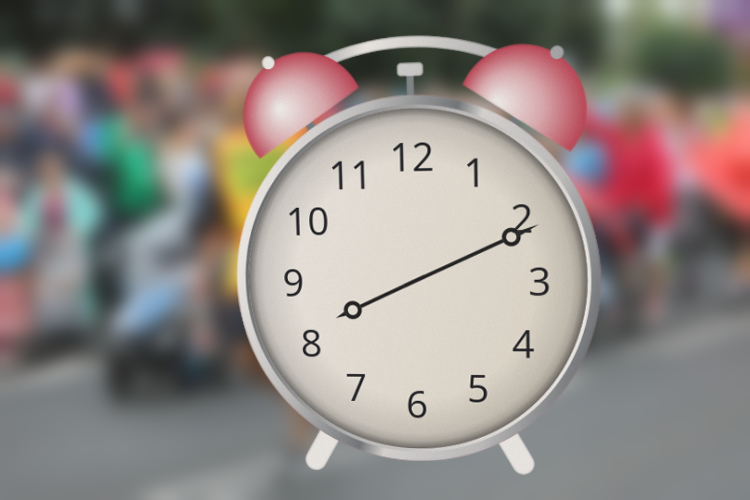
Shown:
8:11
